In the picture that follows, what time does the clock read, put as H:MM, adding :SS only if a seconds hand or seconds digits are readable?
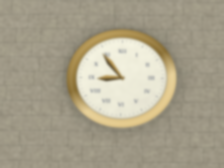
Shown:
8:54
